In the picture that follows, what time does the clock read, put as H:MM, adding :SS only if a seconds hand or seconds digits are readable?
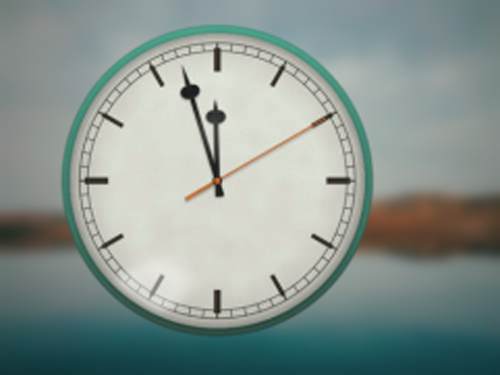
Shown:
11:57:10
